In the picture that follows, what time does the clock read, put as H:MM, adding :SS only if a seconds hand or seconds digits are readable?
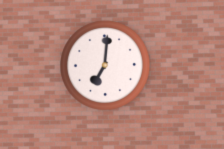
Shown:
7:01
